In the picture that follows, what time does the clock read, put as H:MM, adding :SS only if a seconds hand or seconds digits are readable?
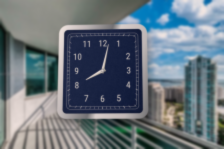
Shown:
8:02
